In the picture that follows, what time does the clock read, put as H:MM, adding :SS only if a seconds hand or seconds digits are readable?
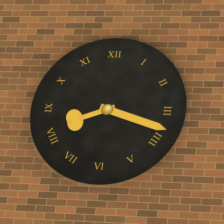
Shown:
8:18
